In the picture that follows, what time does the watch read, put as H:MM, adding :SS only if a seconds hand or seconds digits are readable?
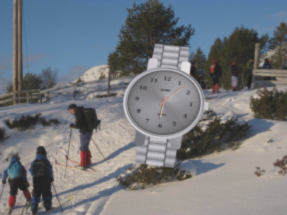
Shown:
6:07
